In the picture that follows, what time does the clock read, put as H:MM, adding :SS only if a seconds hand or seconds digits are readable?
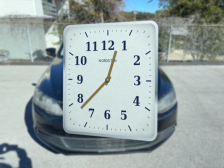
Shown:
12:38
